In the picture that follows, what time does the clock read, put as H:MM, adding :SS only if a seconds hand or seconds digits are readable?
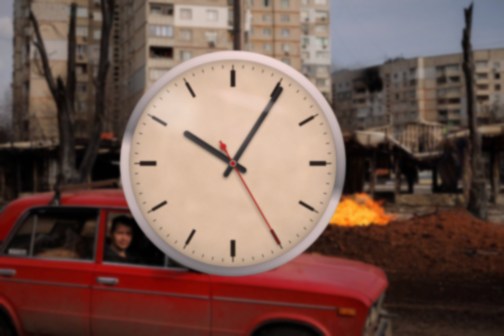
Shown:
10:05:25
